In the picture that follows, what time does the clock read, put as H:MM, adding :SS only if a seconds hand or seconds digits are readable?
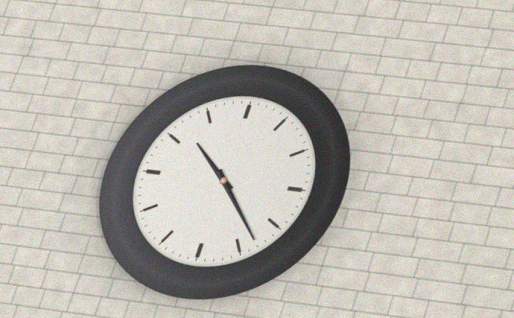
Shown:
10:23
